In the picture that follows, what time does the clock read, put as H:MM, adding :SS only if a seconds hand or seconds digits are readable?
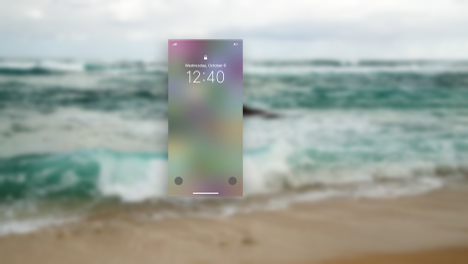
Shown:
12:40
